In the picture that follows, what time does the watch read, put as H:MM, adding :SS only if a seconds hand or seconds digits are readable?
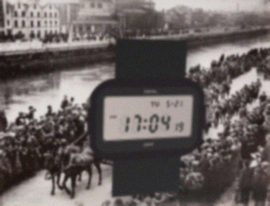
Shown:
17:04
